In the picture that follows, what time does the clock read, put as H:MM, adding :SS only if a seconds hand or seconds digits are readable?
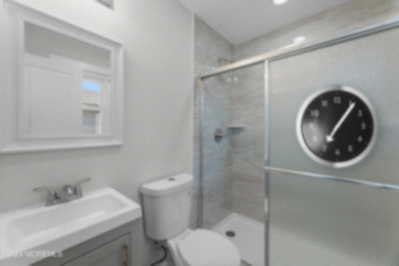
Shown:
7:06
